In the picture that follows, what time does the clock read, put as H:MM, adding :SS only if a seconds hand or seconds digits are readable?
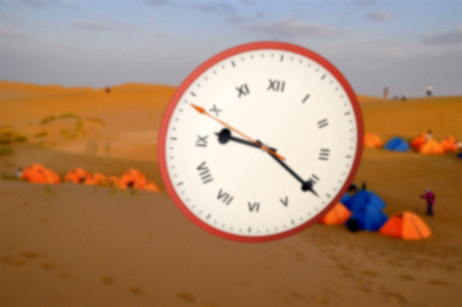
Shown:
9:20:49
